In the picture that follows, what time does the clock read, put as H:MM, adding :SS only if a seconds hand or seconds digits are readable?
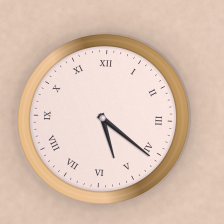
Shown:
5:21
